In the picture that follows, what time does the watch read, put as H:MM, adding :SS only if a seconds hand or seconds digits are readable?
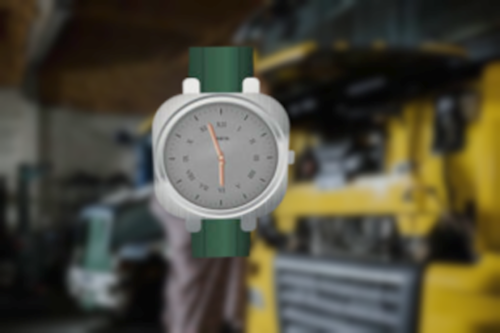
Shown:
5:57
